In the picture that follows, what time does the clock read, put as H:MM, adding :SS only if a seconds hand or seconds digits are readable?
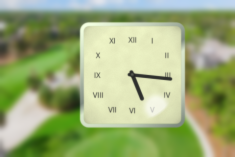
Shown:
5:16
